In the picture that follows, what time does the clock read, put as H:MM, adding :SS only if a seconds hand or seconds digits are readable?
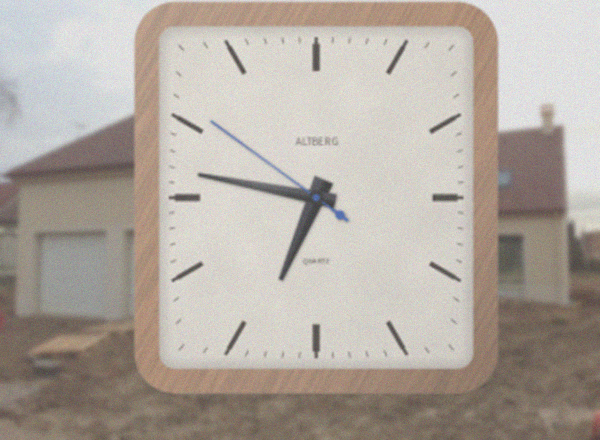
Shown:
6:46:51
